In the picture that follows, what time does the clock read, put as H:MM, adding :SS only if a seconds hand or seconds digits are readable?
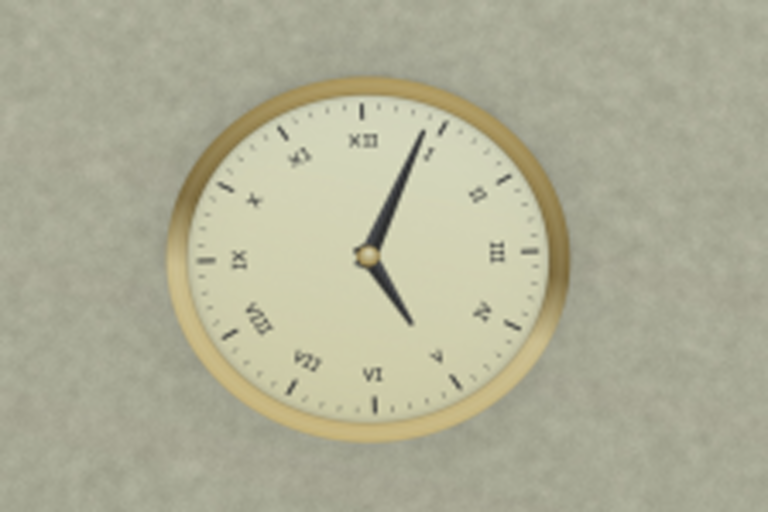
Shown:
5:04
